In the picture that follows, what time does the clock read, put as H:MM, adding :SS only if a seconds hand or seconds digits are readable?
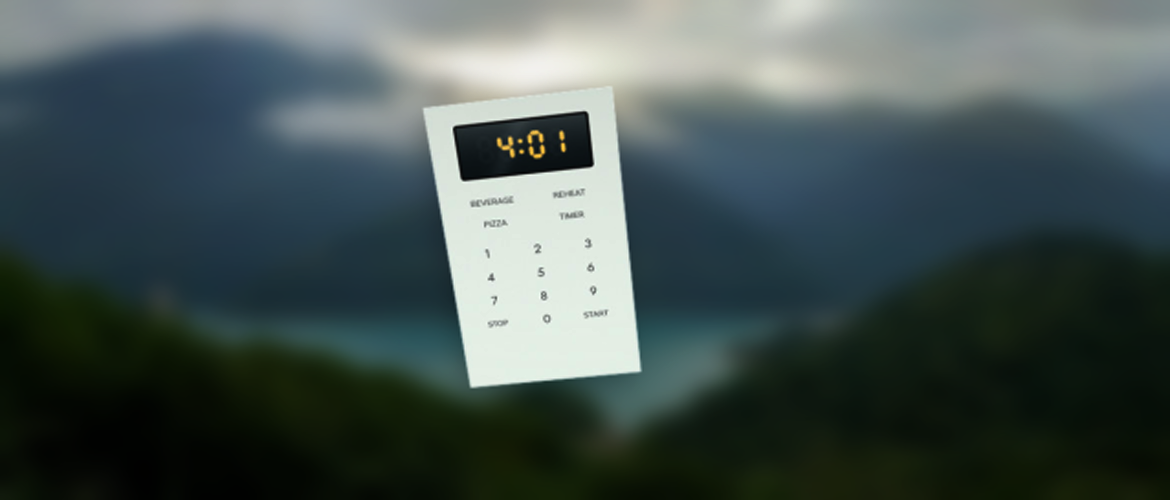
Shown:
4:01
